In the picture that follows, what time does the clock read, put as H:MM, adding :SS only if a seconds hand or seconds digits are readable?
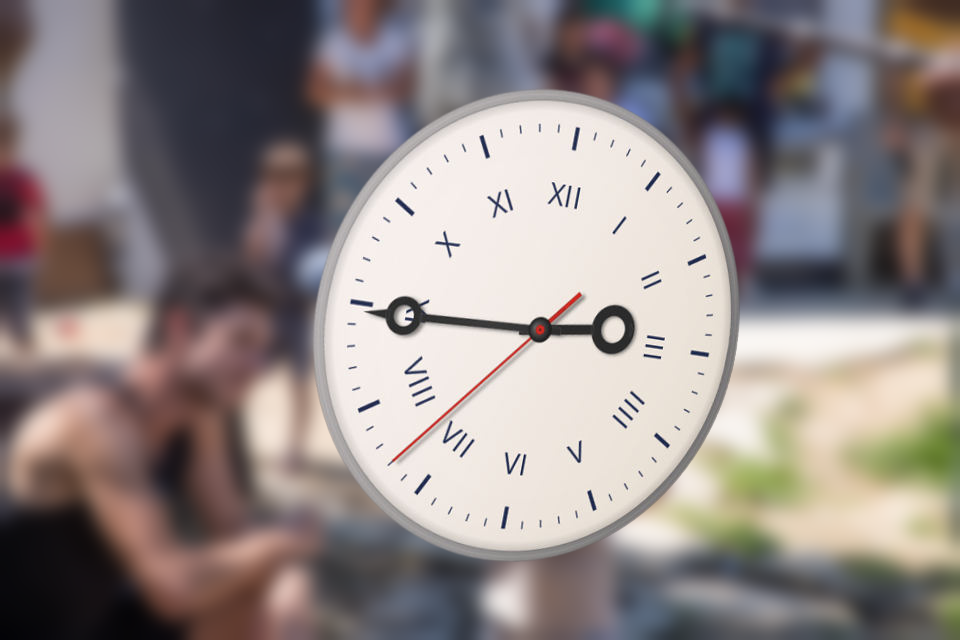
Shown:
2:44:37
